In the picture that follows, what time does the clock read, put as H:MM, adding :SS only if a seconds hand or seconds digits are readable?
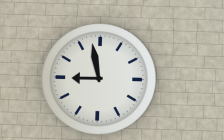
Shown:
8:58
